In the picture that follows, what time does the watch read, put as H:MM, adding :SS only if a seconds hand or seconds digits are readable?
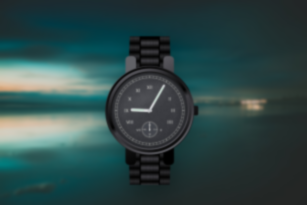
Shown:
9:05
